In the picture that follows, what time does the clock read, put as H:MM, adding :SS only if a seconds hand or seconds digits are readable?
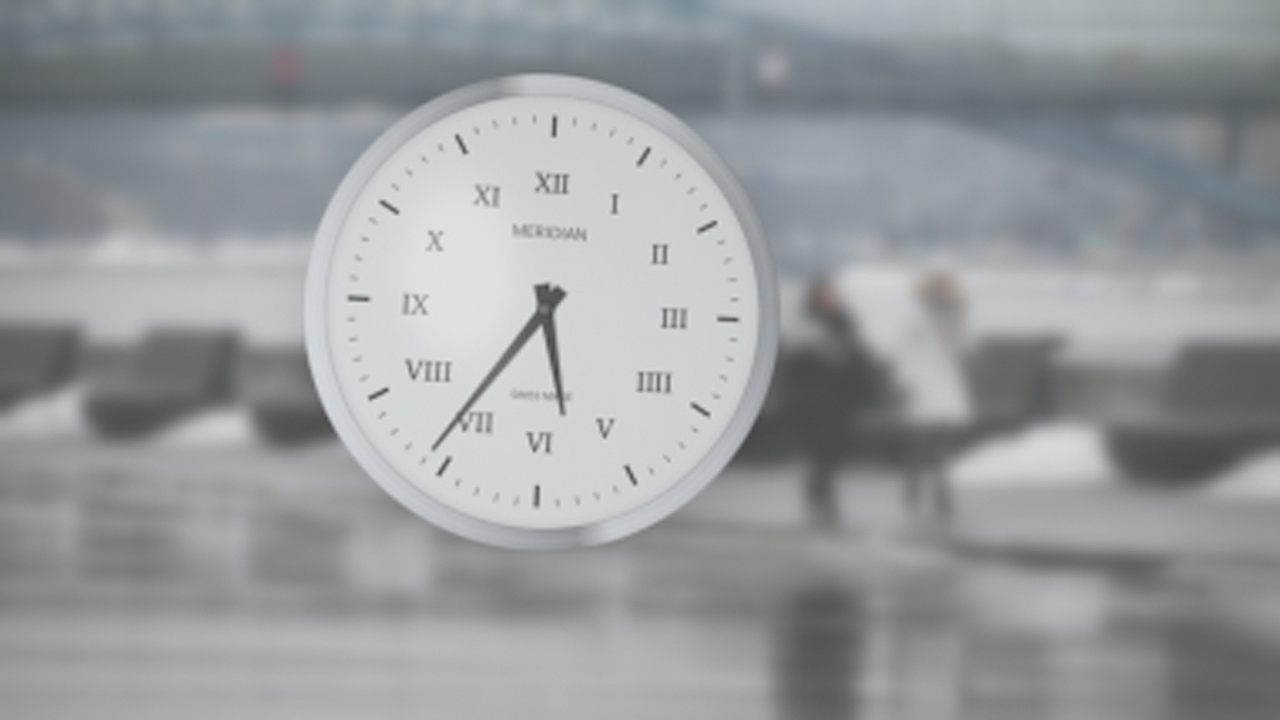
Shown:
5:36
